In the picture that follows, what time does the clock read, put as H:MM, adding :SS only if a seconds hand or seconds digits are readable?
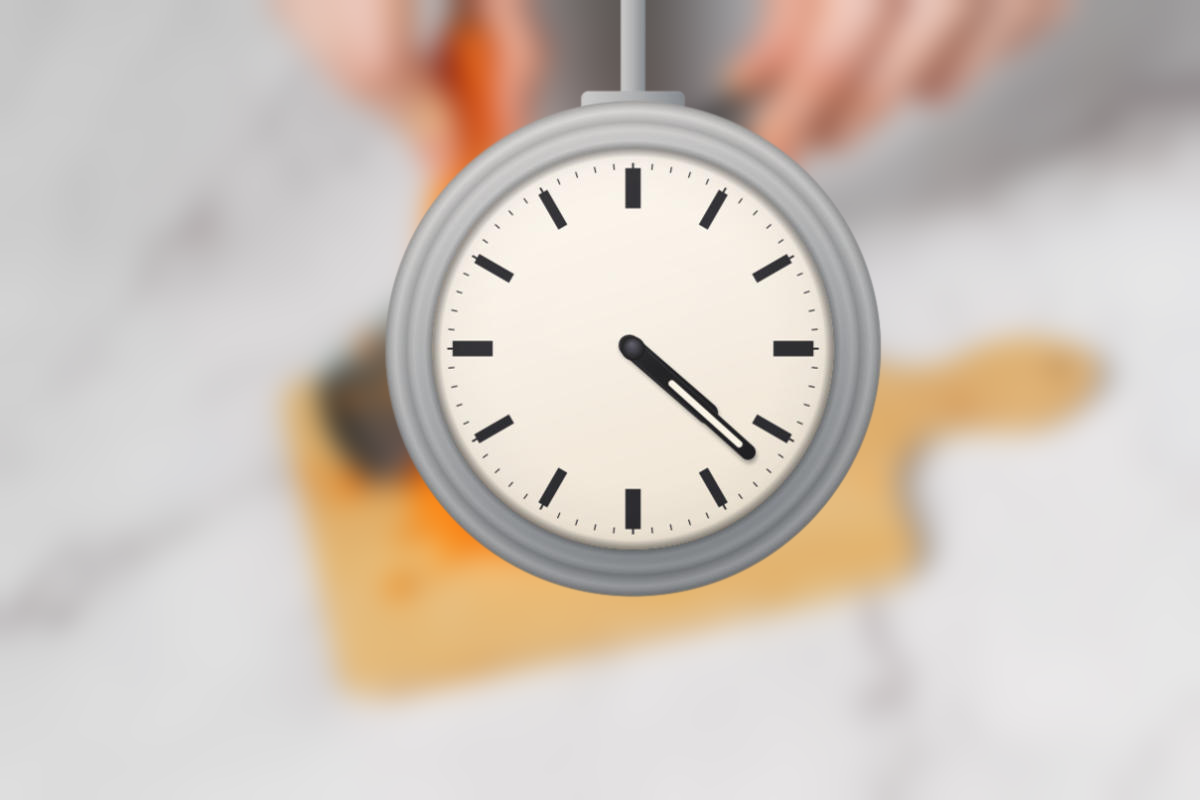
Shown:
4:22
